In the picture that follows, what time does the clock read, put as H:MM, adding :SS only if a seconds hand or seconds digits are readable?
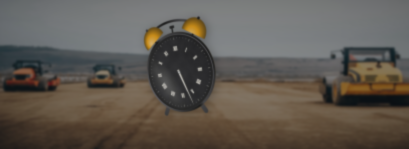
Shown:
5:27
